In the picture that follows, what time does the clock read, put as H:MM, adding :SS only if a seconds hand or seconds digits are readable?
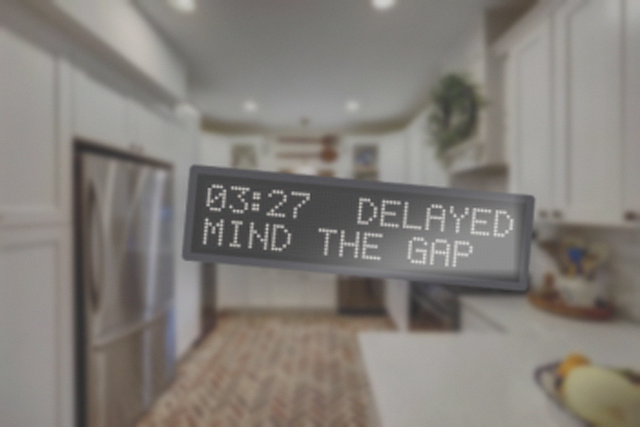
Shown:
3:27
